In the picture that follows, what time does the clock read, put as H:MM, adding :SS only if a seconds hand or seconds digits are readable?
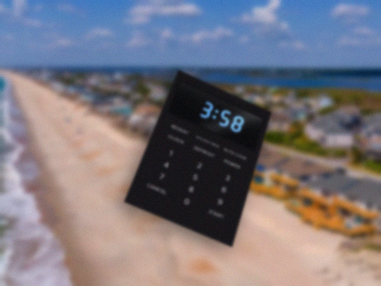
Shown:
3:58
